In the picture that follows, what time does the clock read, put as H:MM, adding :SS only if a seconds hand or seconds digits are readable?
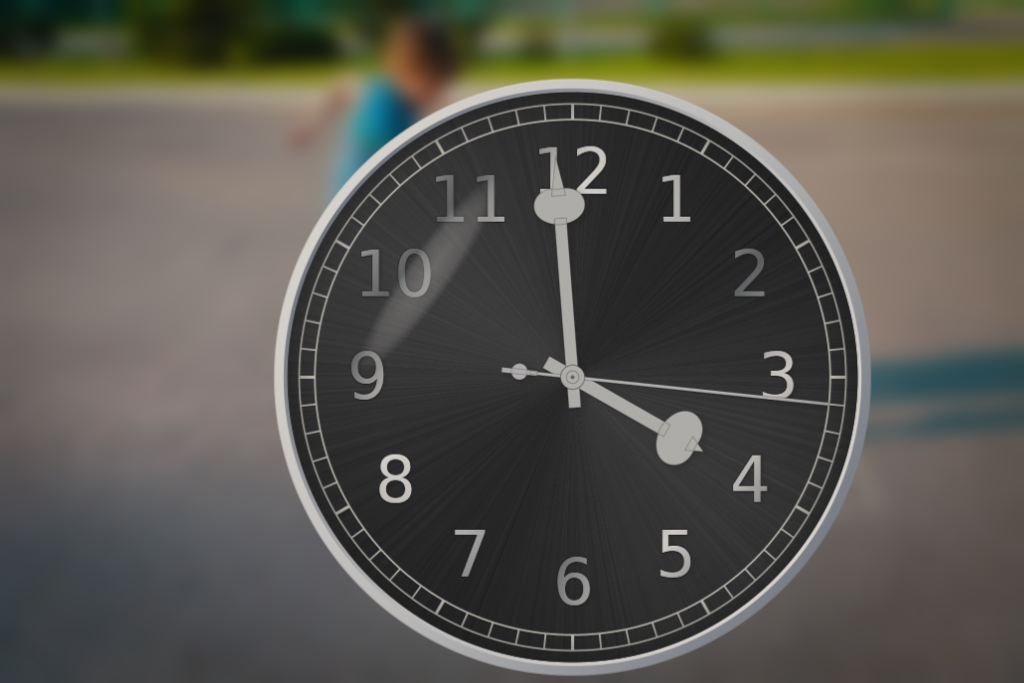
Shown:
3:59:16
